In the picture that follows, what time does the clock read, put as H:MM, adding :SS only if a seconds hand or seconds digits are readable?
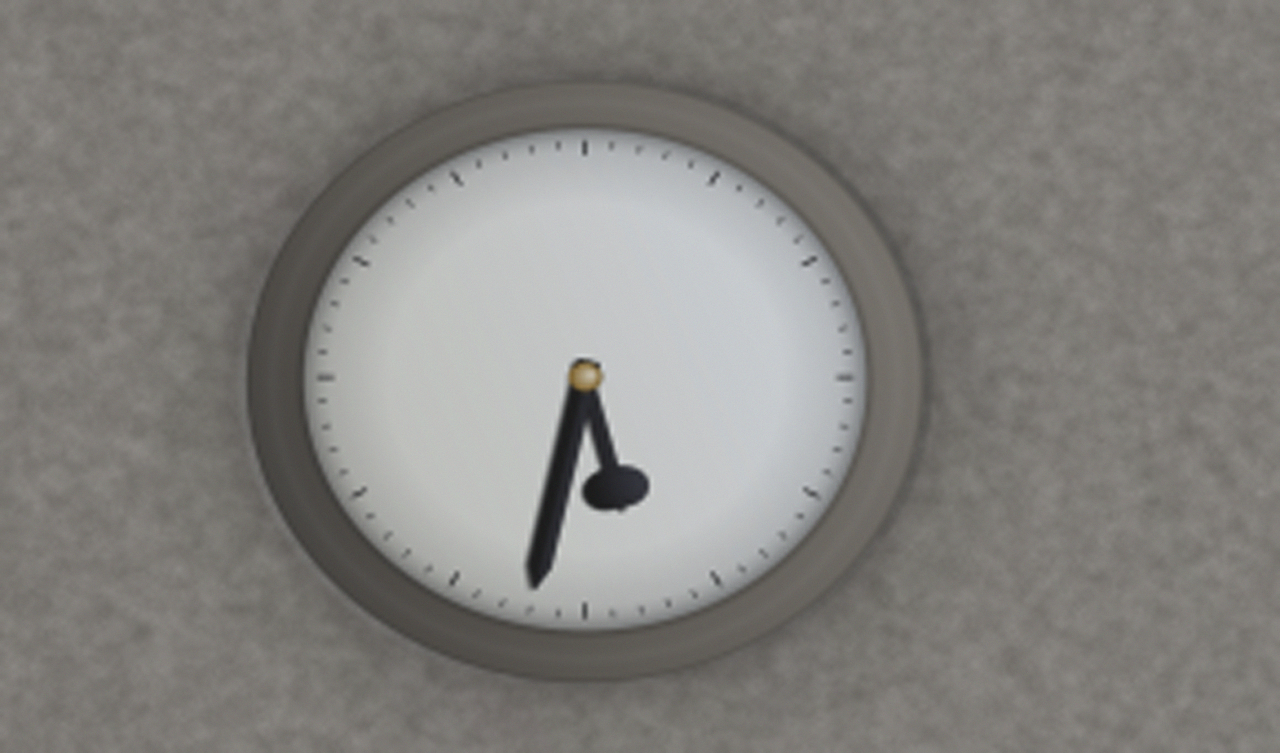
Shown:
5:32
